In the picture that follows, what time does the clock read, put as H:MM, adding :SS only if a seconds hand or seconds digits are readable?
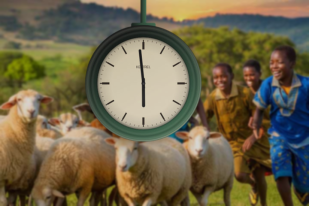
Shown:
5:59
